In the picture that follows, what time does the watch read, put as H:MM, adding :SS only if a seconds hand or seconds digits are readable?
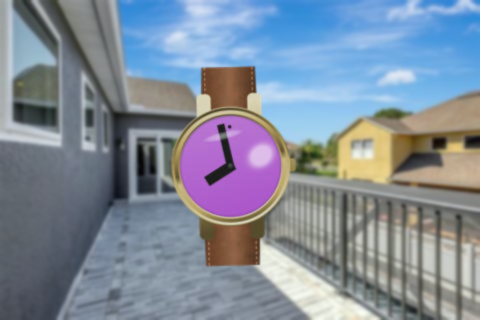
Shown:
7:58
